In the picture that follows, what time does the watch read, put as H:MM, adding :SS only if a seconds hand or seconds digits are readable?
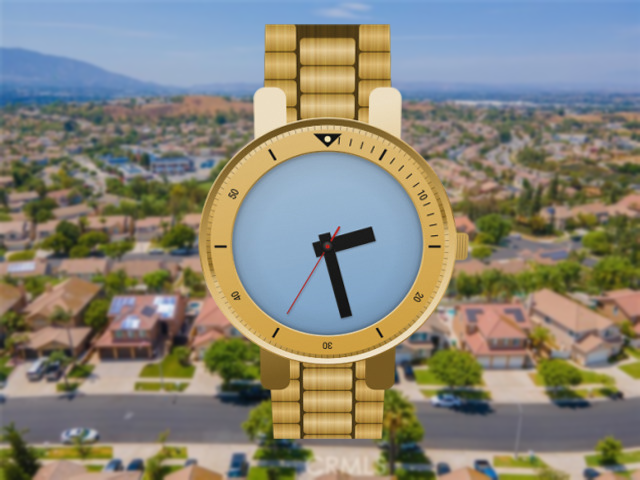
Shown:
2:27:35
